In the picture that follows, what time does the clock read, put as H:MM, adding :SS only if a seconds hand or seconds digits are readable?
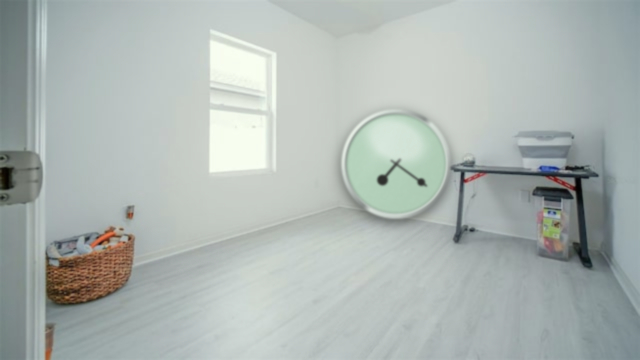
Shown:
7:21
